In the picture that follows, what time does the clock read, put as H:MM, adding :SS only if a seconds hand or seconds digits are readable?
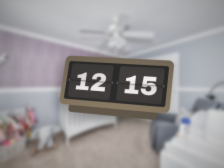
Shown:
12:15
